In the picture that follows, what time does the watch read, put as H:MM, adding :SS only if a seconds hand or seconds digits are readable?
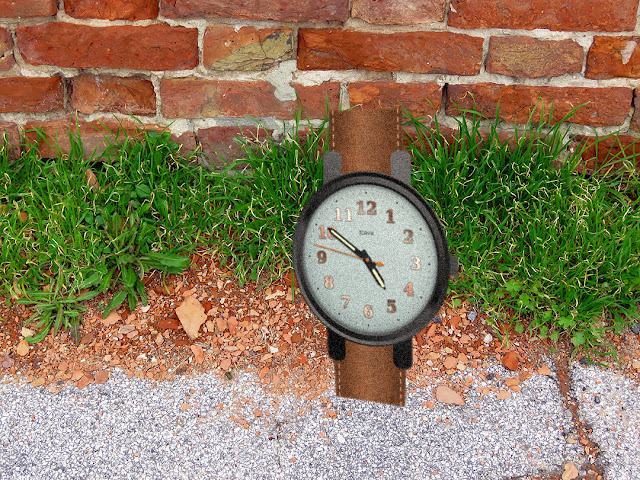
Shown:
4:50:47
